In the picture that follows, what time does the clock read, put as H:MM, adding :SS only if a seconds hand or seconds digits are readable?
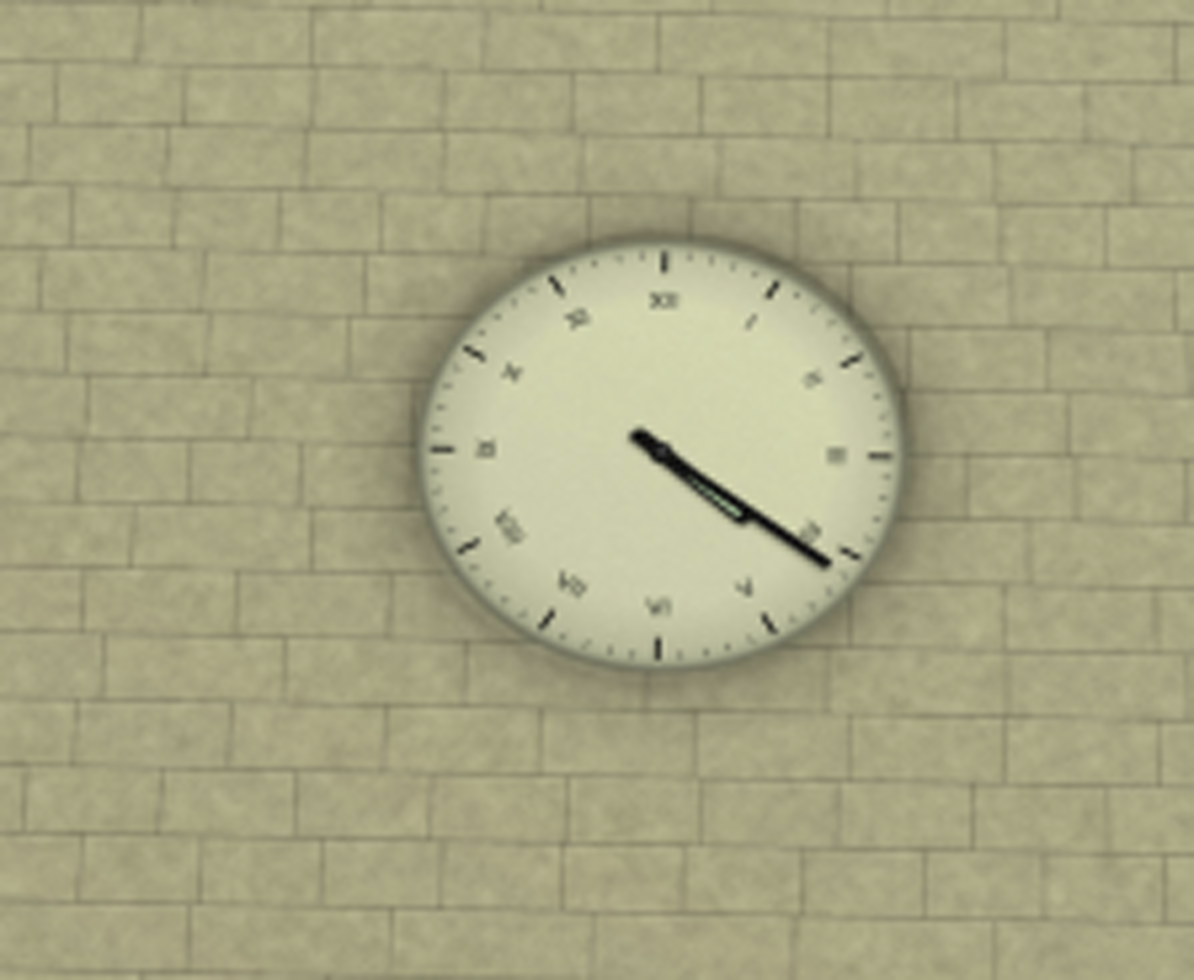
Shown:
4:21
